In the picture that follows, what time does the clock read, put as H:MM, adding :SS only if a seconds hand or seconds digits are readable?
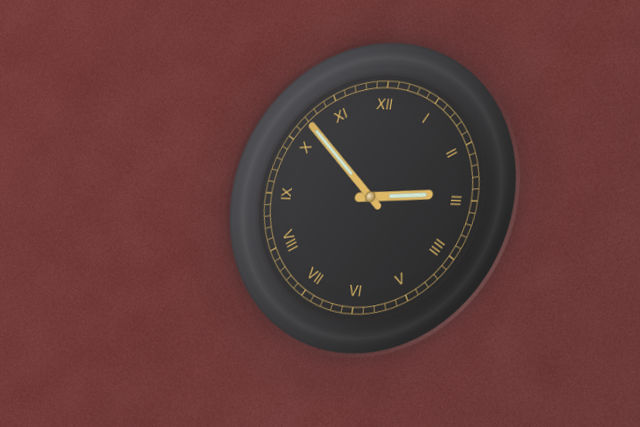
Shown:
2:52
